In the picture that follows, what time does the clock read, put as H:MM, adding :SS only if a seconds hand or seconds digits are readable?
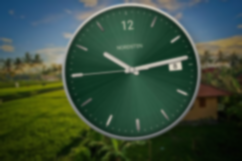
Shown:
10:13:45
